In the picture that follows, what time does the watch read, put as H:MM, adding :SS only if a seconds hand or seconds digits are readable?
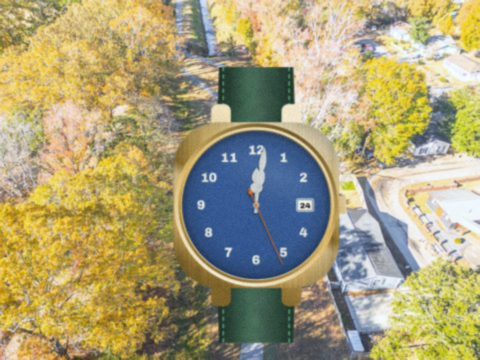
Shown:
12:01:26
